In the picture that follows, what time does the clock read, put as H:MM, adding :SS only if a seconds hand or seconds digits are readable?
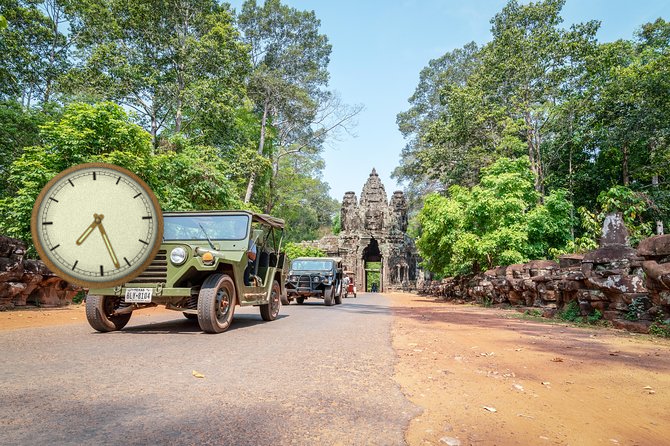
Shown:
7:27
